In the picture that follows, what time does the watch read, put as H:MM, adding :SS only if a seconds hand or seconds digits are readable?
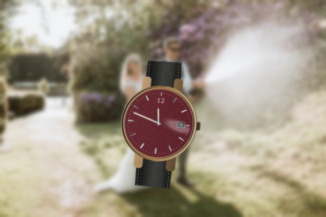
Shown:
11:48
